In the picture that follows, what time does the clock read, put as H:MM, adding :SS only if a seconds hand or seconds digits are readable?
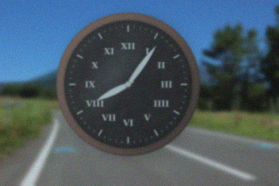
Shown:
8:06
